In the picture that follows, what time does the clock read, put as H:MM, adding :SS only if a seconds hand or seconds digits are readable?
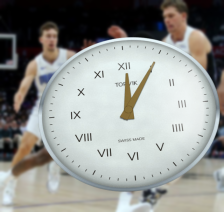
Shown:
12:05
